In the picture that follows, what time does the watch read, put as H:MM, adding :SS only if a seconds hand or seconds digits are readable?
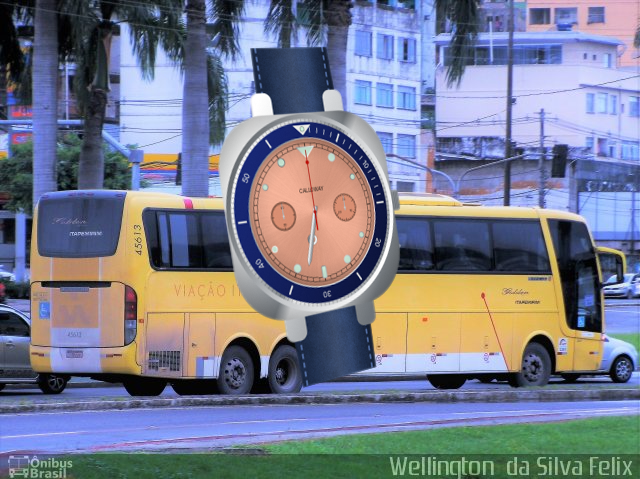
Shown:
6:33
